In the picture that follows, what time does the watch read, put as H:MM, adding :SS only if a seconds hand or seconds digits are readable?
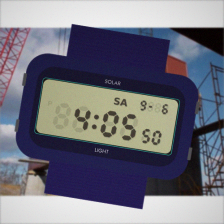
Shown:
4:05:50
